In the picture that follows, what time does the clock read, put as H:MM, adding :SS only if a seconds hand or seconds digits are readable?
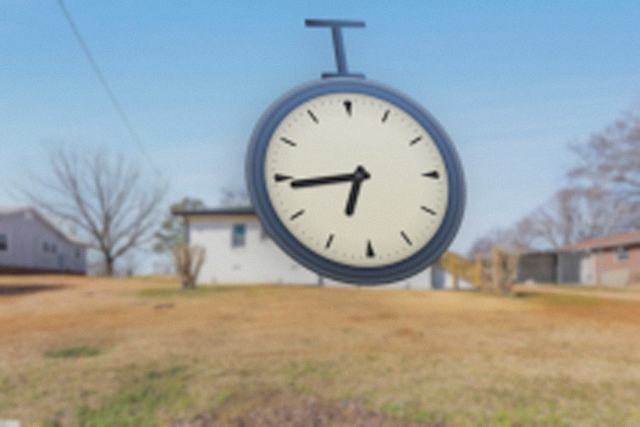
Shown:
6:44
